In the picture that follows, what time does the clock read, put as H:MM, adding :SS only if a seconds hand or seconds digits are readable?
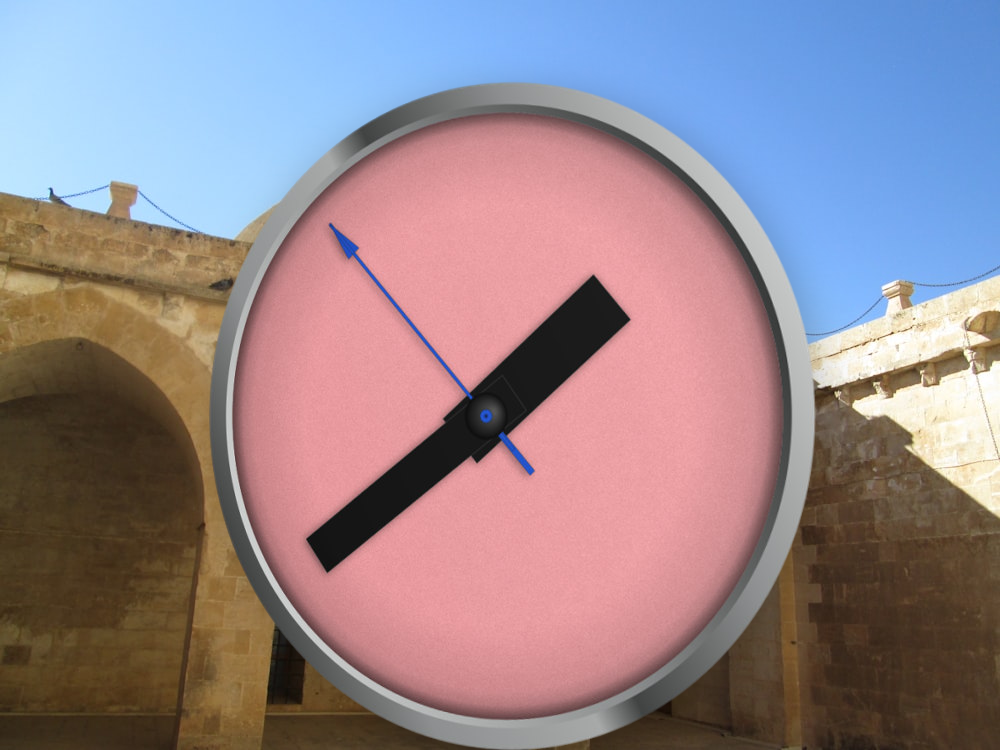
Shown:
1:38:53
